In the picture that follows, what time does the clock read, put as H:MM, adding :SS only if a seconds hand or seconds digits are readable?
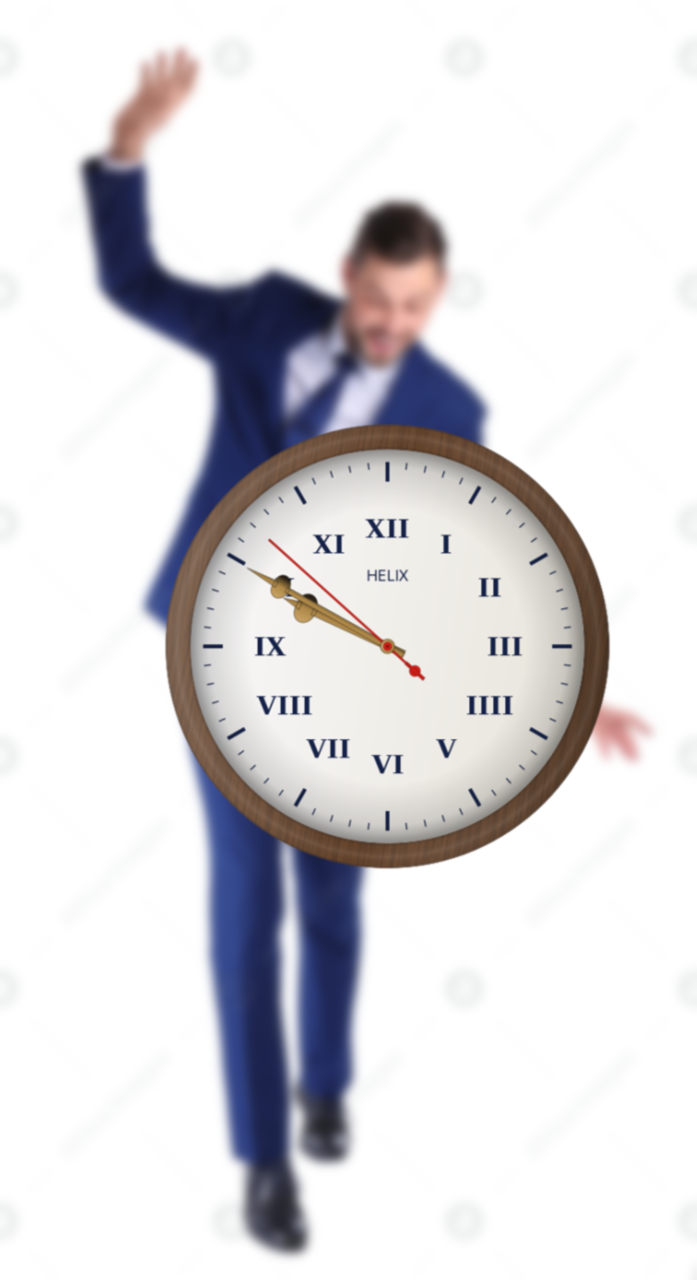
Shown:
9:49:52
